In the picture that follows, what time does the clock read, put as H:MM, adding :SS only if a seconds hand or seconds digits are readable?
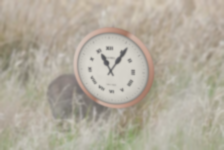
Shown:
11:06
